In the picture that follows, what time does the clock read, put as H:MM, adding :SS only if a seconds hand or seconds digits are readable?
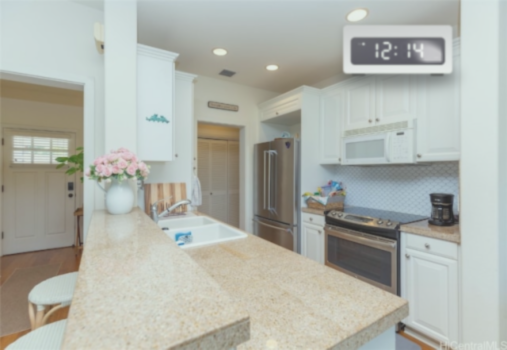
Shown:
12:14
